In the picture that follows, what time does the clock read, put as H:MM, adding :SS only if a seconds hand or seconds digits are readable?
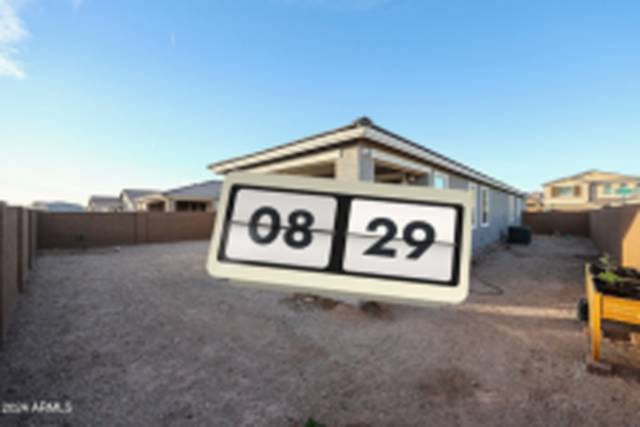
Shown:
8:29
